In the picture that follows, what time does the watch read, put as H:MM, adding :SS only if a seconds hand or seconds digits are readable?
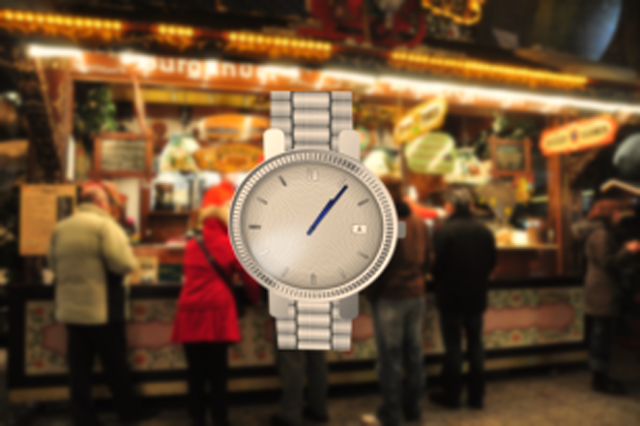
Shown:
1:06
